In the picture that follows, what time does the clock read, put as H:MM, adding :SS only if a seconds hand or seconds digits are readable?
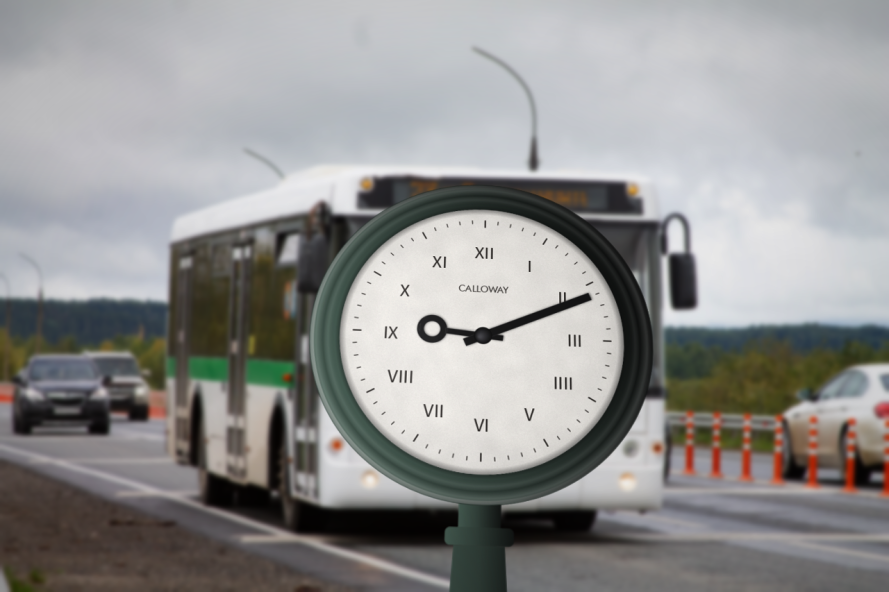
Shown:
9:11
